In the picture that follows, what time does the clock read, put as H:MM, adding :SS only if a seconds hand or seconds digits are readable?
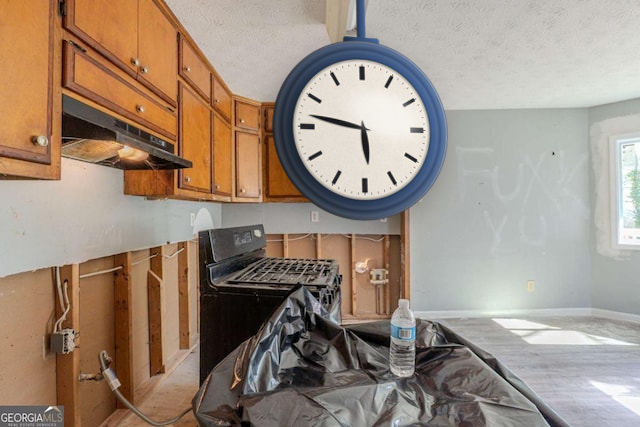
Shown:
5:47
